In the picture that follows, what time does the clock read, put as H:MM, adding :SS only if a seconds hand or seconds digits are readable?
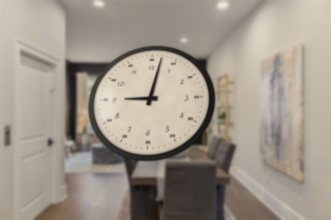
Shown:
9:02
